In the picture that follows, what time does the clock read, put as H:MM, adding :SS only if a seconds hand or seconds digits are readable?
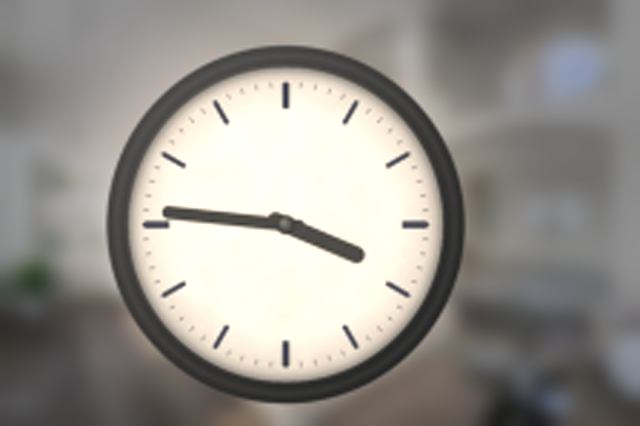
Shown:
3:46
